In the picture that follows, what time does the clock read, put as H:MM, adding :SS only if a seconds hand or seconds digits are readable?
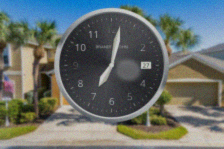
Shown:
7:02
